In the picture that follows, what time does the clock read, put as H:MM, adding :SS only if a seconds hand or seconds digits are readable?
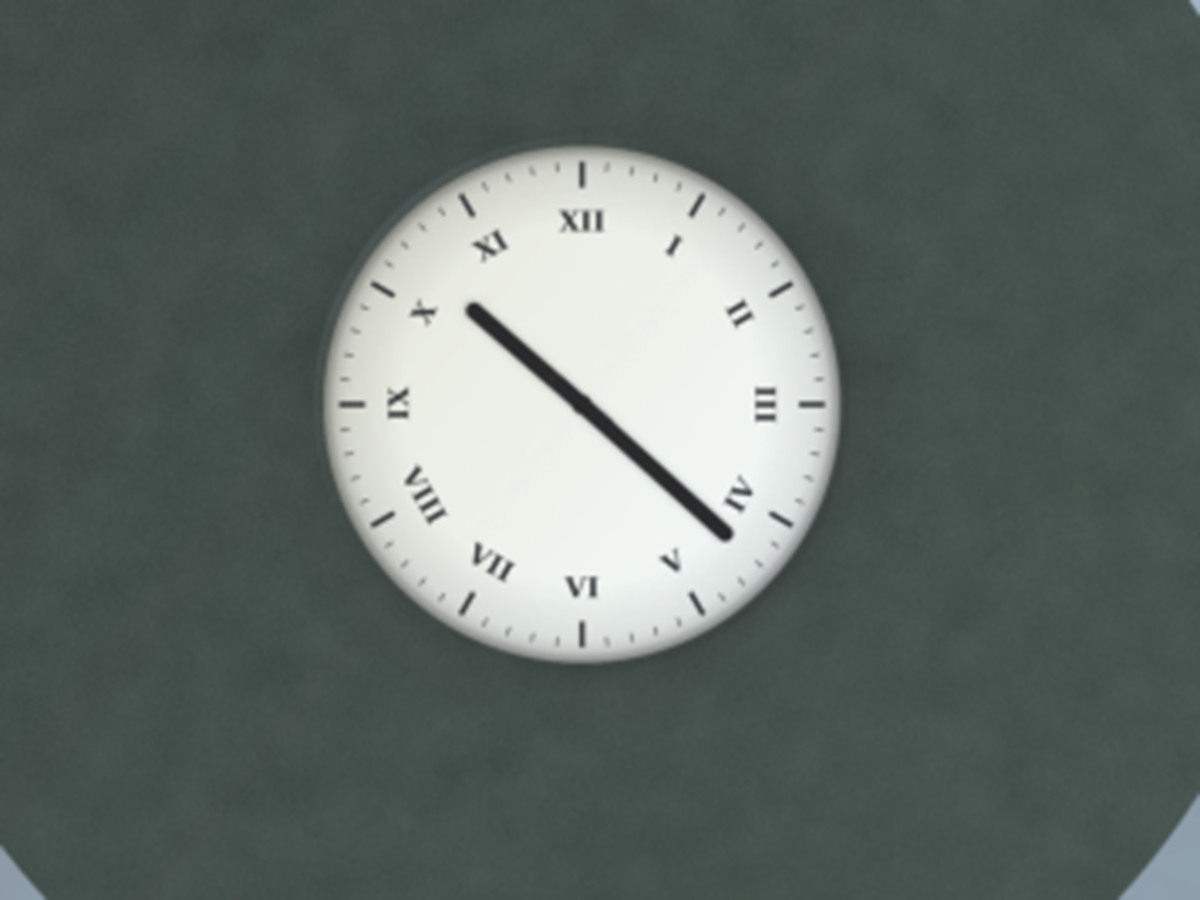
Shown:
10:22
